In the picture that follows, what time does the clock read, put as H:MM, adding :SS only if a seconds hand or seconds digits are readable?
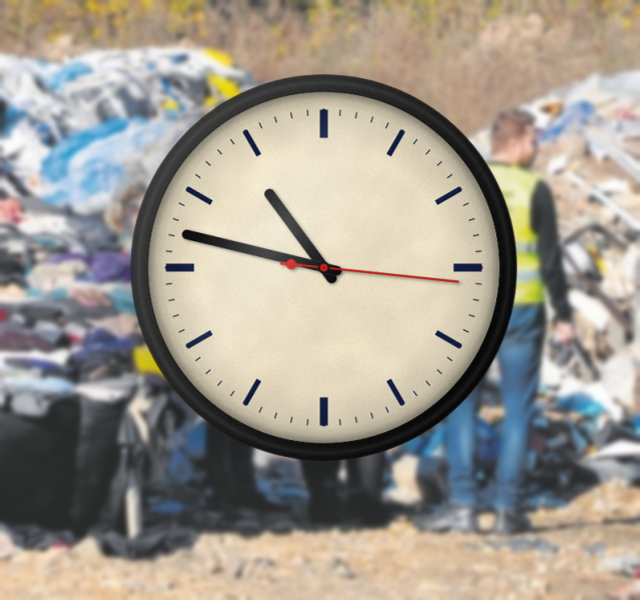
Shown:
10:47:16
